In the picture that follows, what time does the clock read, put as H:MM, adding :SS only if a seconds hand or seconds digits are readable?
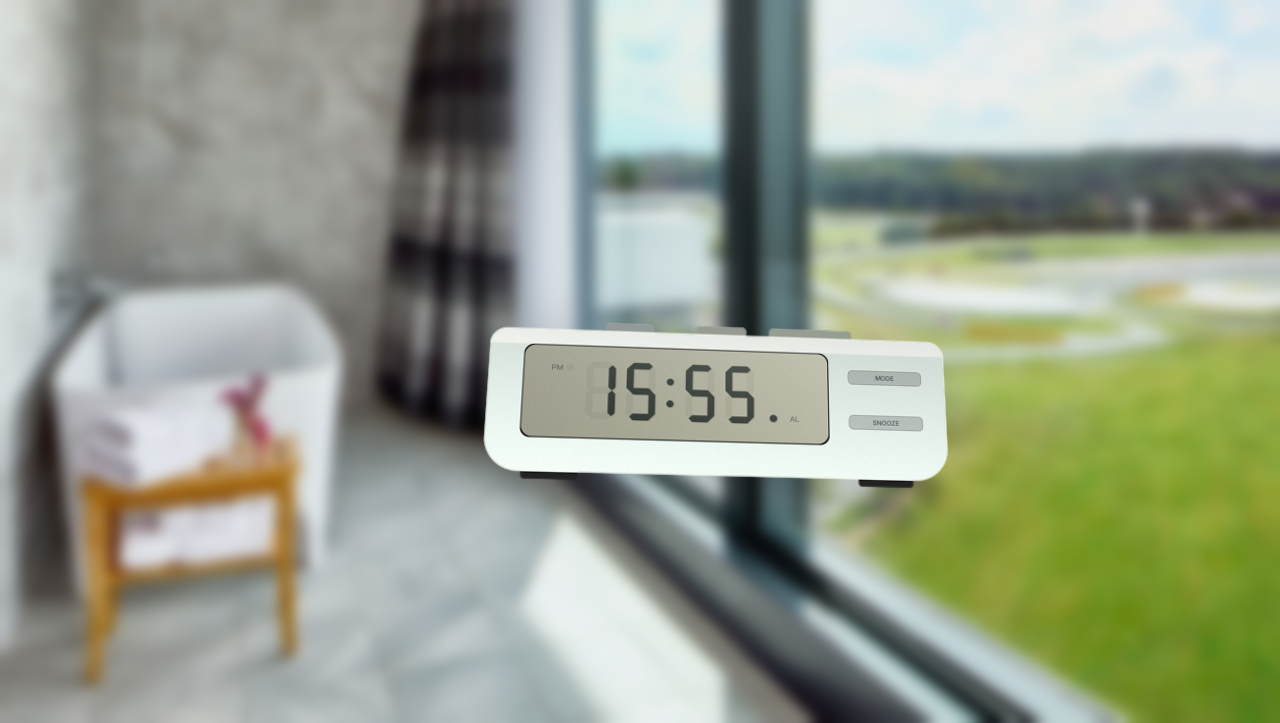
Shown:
15:55
